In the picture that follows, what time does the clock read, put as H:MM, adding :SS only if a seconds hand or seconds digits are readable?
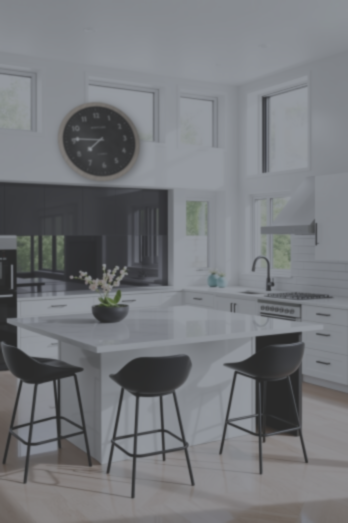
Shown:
7:46
